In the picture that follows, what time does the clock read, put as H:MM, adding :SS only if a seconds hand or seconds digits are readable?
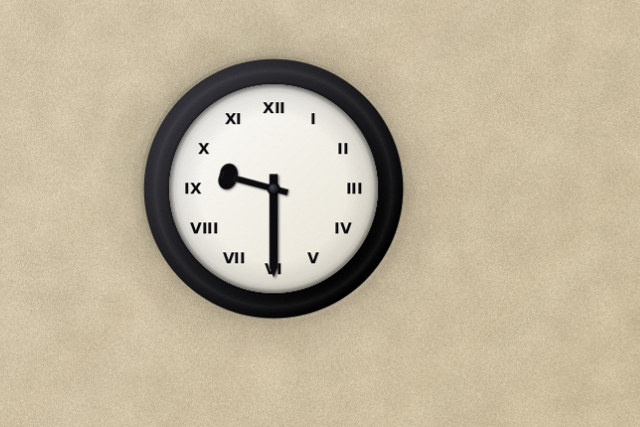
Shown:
9:30
